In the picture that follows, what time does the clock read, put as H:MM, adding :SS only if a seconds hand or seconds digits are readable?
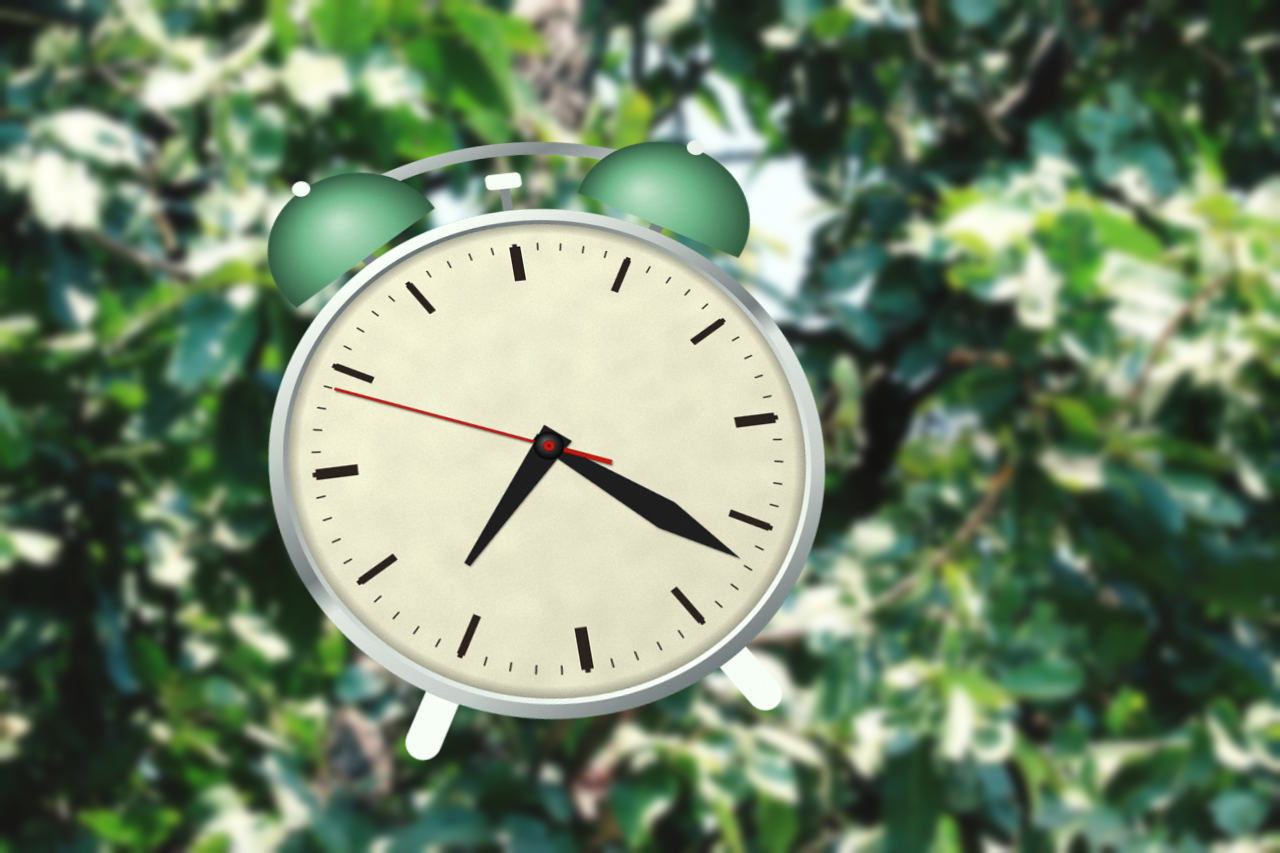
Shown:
7:21:49
